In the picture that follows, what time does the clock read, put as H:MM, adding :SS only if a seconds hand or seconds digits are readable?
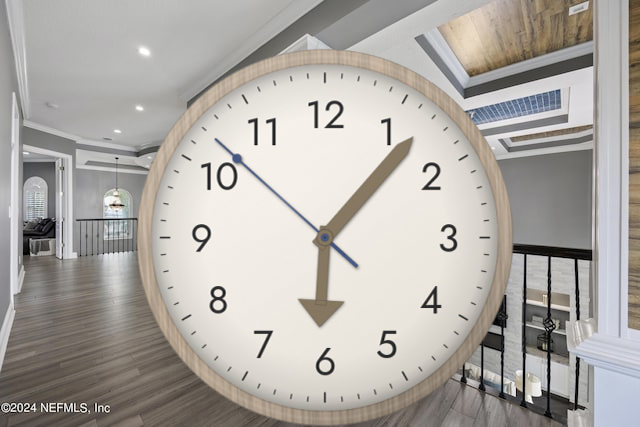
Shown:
6:06:52
